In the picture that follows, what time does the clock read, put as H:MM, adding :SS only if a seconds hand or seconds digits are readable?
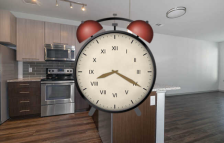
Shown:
8:20
